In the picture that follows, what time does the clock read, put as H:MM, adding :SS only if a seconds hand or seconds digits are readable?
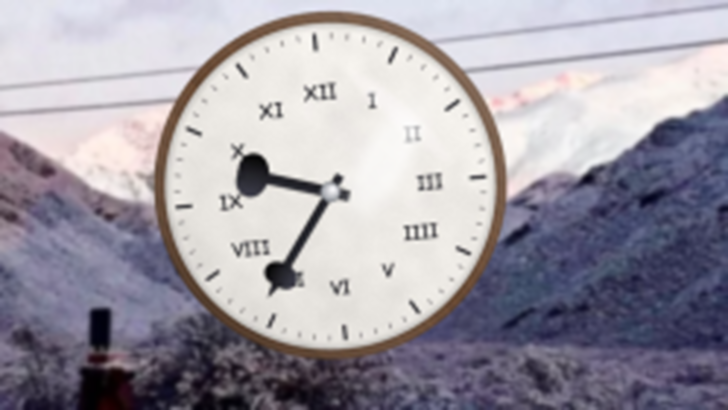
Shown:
9:36
